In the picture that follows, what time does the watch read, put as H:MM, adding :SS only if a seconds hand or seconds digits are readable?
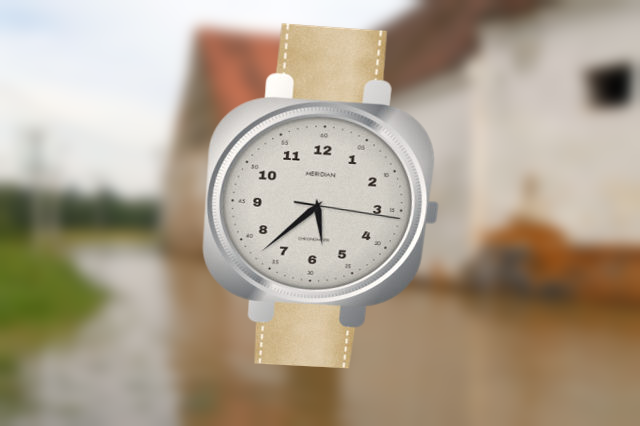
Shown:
5:37:16
